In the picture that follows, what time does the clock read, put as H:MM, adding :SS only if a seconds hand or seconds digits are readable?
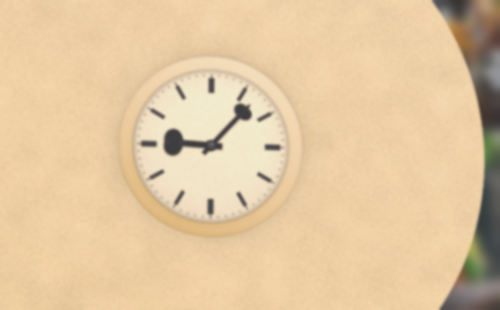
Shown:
9:07
